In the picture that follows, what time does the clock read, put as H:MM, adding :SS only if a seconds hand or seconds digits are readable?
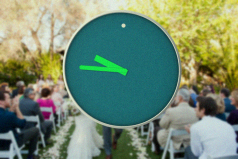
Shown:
9:45
